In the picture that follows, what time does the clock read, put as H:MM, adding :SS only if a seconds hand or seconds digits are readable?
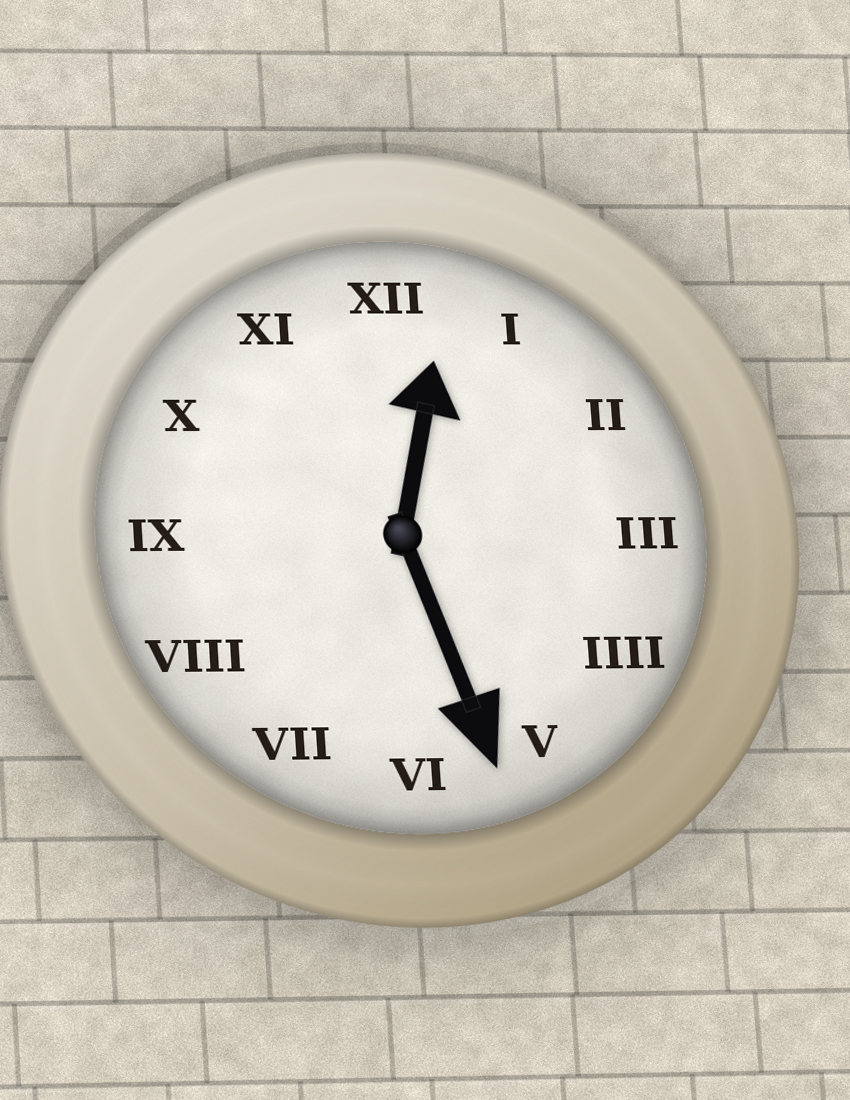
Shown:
12:27
